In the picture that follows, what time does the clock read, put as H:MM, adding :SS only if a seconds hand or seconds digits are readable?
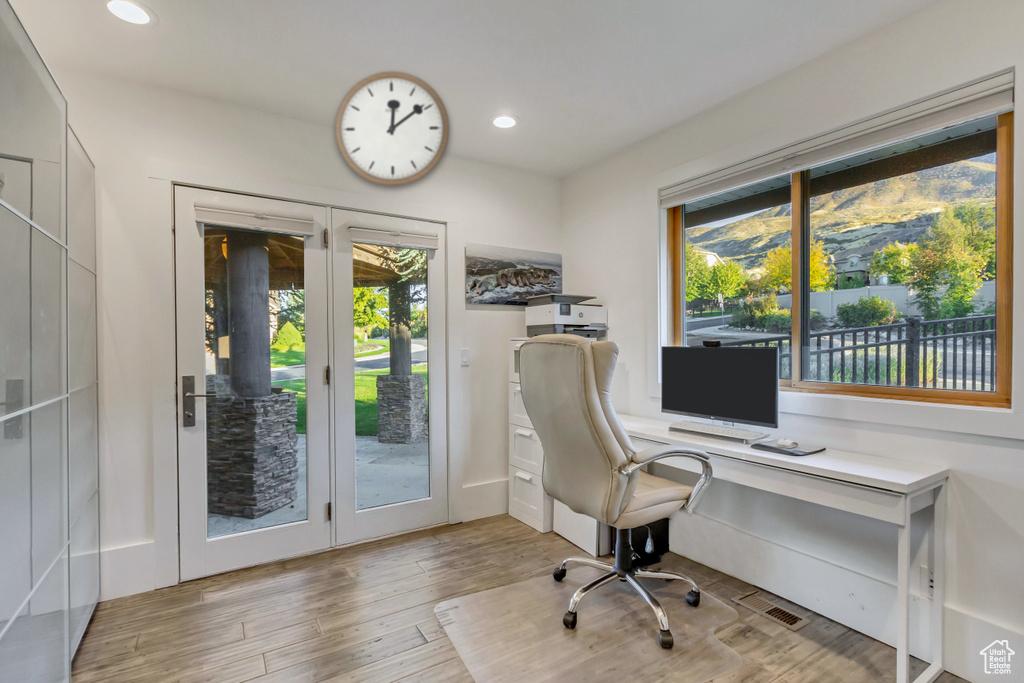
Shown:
12:09
